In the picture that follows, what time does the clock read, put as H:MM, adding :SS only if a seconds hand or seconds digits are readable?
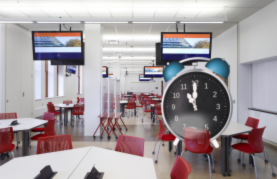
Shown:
11:00
